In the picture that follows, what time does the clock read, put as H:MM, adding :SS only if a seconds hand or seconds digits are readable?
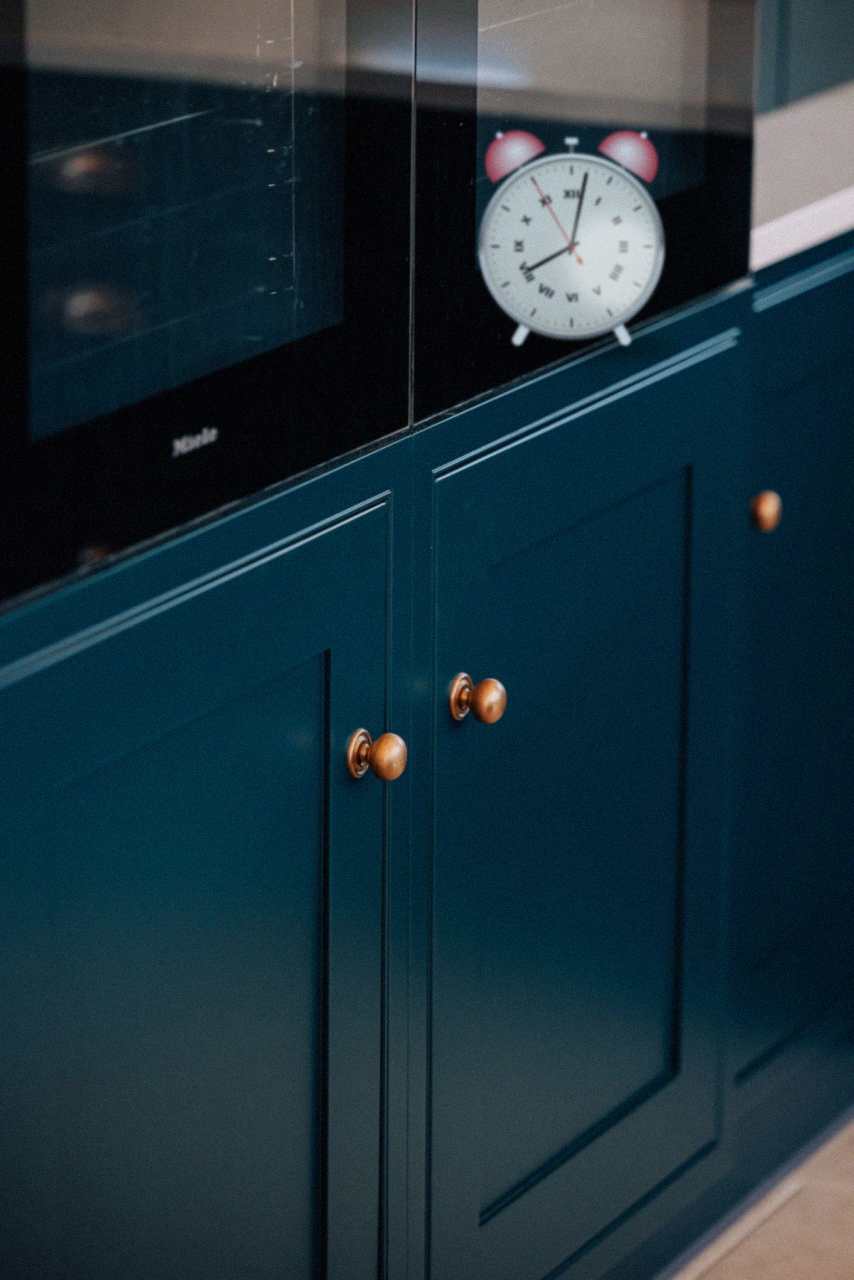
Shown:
8:01:55
